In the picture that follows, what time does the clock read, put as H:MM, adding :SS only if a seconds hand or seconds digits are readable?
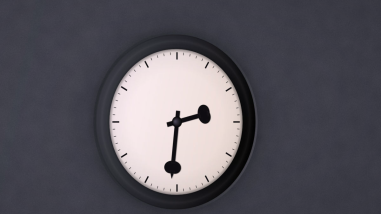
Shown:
2:31
